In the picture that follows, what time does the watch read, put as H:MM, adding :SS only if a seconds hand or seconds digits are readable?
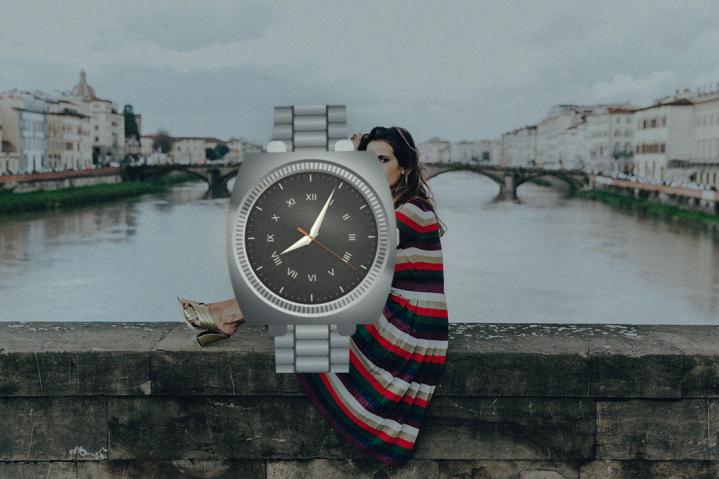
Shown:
8:04:21
